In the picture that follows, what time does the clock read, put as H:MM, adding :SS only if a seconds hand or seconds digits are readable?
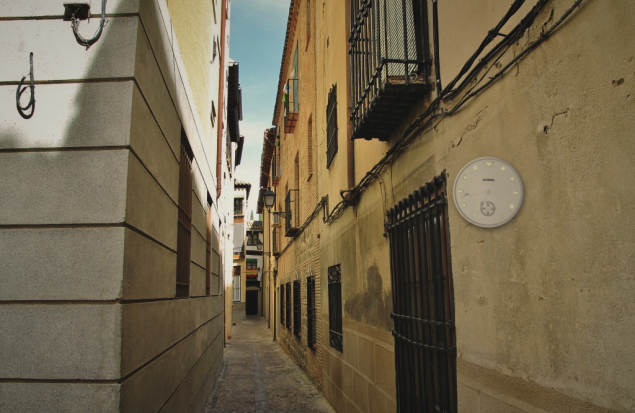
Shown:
6:43
